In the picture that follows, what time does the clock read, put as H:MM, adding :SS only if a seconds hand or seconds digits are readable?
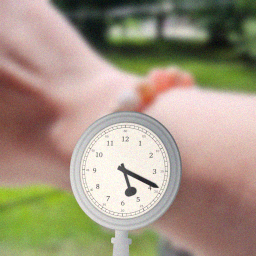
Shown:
5:19
